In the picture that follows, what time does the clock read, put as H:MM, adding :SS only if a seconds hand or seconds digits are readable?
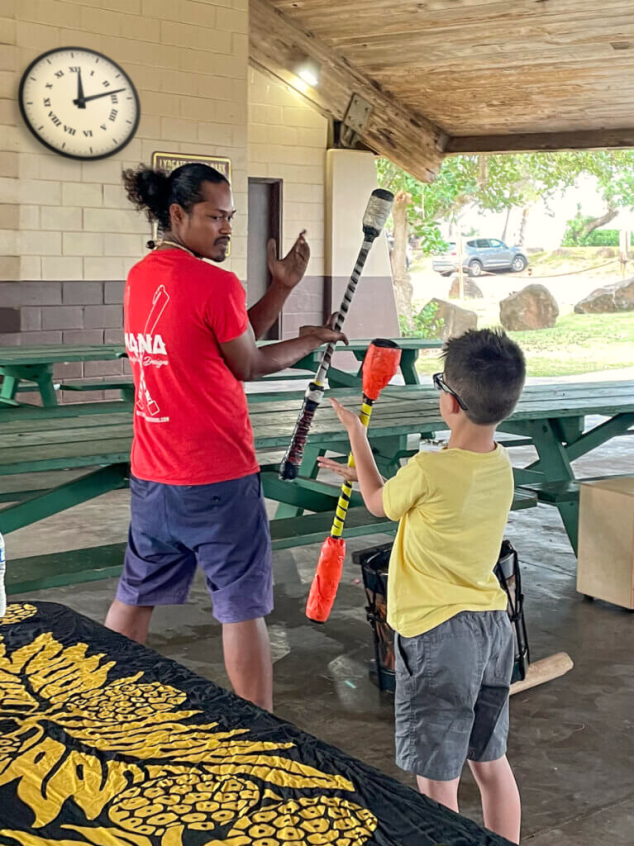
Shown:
12:13
